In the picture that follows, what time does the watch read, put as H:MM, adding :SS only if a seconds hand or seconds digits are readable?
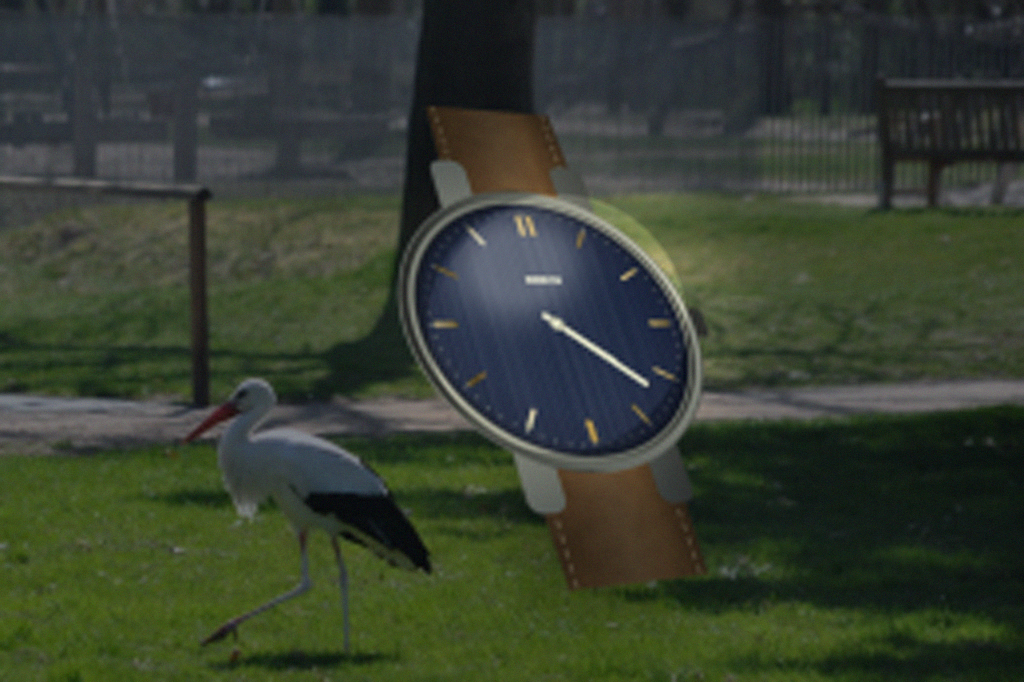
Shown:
4:22
